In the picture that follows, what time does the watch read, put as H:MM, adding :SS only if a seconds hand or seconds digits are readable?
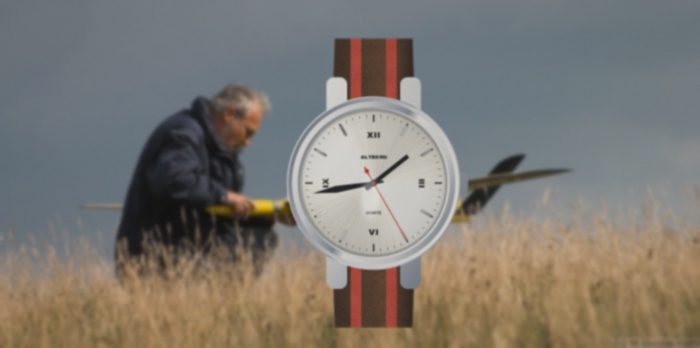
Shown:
1:43:25
